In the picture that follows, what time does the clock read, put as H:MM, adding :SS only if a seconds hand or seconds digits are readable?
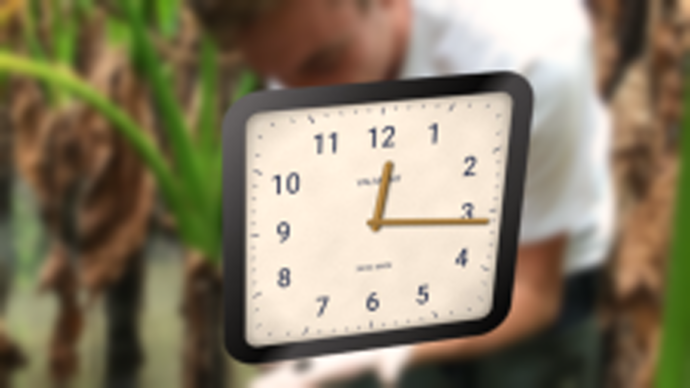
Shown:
12:16
